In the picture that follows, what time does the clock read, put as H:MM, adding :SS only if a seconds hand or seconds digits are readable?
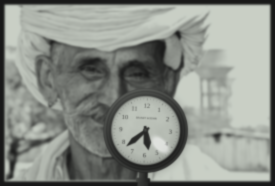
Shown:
5:38
